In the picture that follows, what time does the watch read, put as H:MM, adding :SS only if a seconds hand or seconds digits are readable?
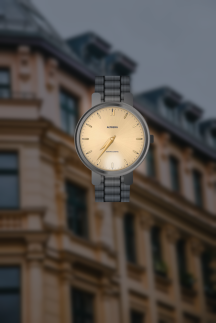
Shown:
7:36
